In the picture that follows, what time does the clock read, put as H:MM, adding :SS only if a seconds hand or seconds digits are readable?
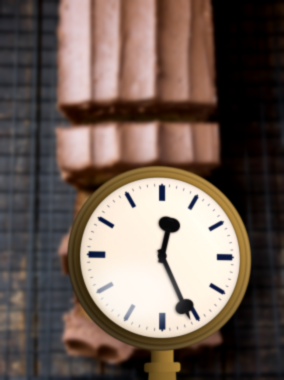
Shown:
12:26
